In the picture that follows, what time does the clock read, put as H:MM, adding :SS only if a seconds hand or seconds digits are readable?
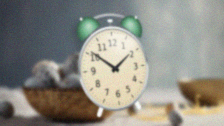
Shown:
1:51
